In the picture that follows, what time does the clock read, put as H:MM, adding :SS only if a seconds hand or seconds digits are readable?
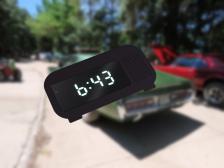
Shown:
6:43
